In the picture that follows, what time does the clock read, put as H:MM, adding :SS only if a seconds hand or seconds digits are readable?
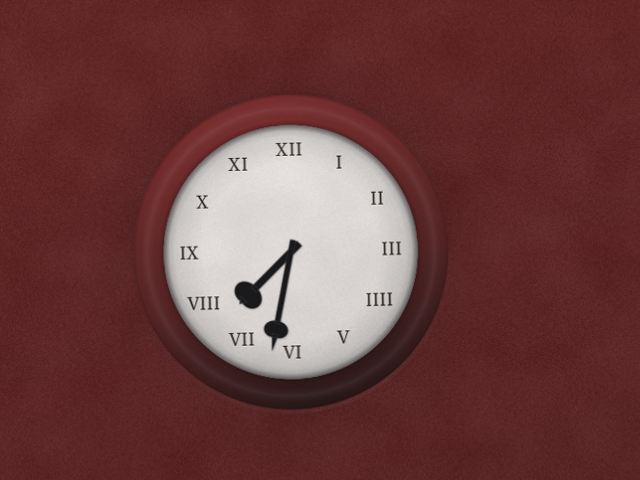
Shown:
7:32
